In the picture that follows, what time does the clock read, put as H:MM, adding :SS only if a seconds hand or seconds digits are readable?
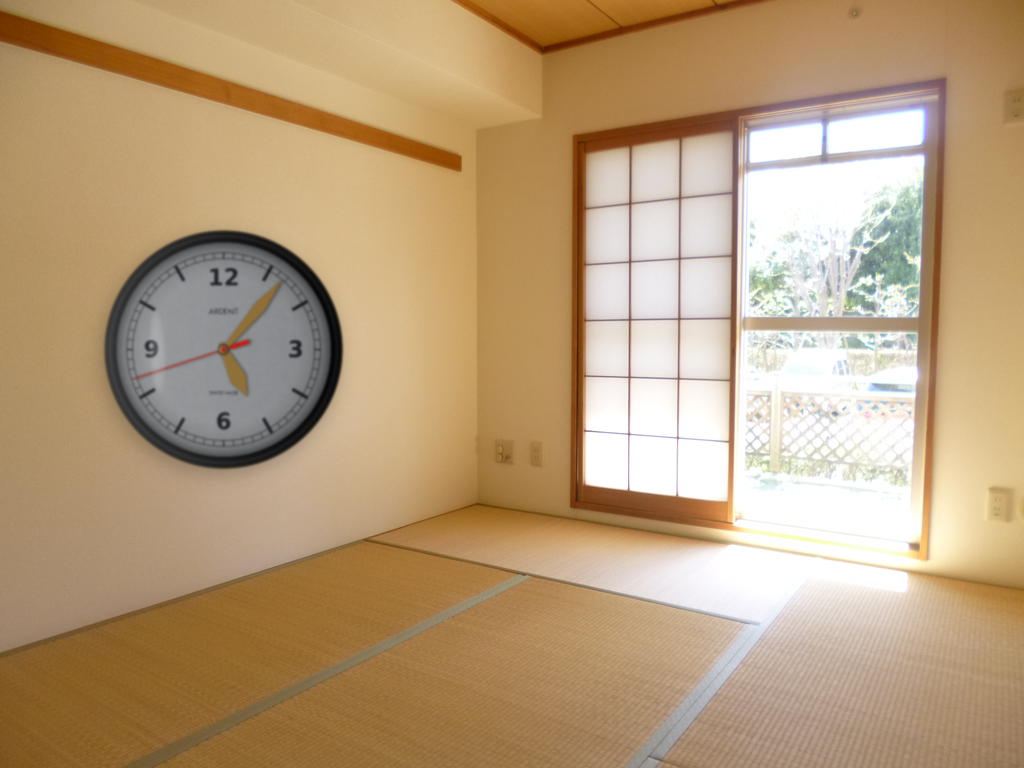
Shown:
5:06:42
